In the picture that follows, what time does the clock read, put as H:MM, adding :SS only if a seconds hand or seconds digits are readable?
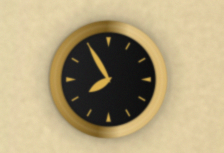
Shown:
7:55
